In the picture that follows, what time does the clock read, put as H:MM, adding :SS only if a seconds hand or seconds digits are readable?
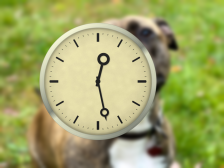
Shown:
12:28
